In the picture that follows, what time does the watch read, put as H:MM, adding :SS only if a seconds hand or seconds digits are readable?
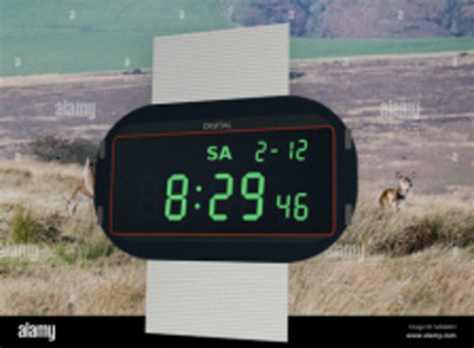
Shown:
8:29:46
